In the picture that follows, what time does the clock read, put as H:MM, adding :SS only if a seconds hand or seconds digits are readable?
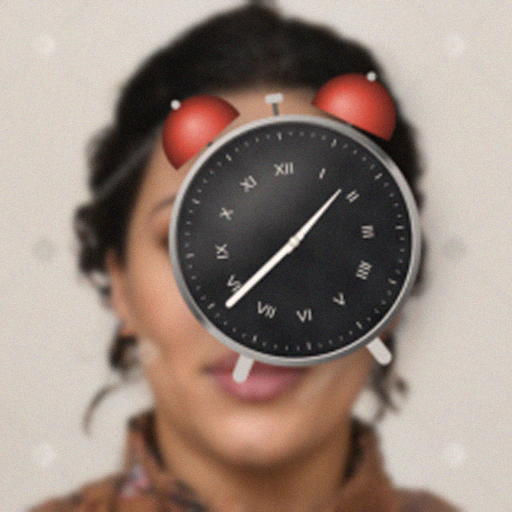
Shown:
1:39
